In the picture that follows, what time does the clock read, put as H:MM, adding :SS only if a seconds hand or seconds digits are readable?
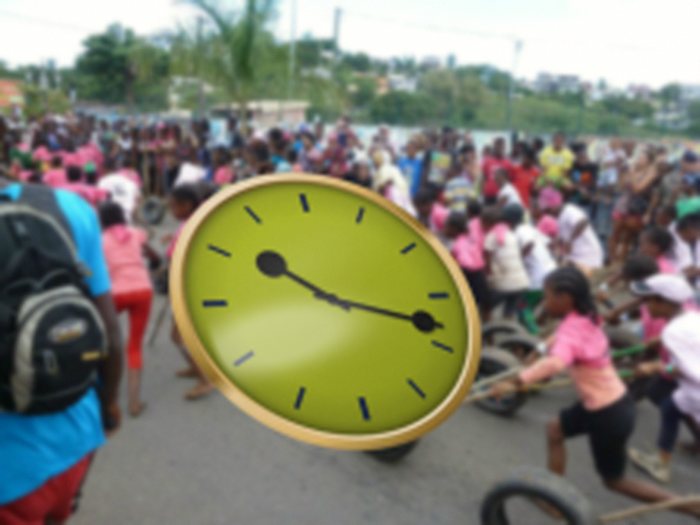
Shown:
10:18
